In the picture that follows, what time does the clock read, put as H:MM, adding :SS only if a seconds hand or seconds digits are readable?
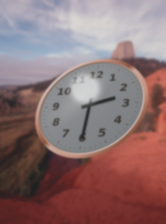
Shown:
2:30
